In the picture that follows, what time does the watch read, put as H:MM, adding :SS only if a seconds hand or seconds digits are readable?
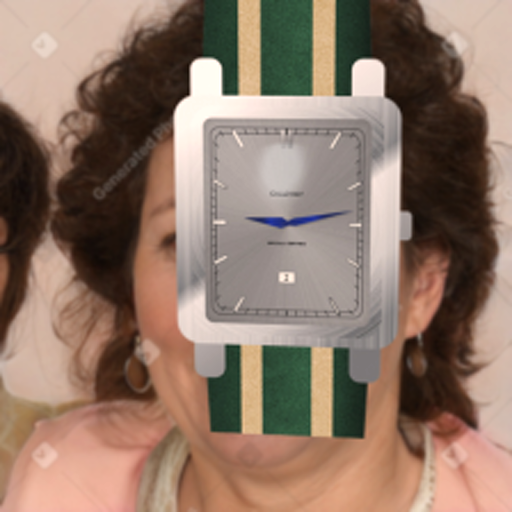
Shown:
9:13
